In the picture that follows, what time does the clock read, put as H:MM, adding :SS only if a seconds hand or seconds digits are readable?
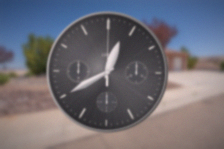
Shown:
12:40
